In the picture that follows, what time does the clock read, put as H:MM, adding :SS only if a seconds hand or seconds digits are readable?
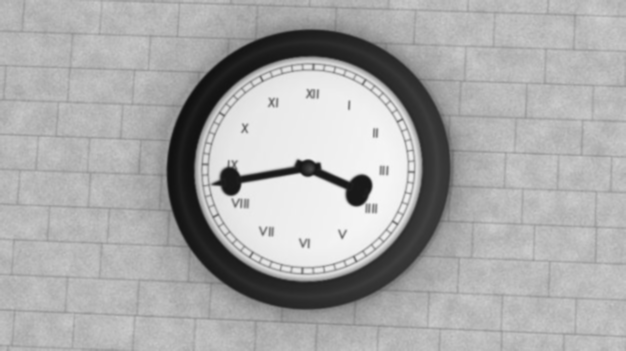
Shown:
3:43
